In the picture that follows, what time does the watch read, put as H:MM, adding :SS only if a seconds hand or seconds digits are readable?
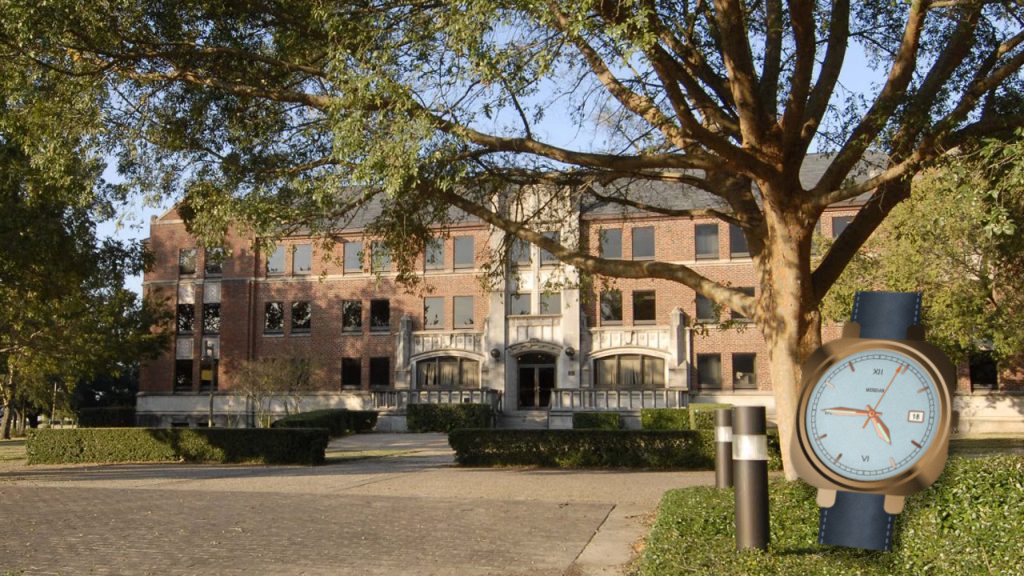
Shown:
4:45:04
